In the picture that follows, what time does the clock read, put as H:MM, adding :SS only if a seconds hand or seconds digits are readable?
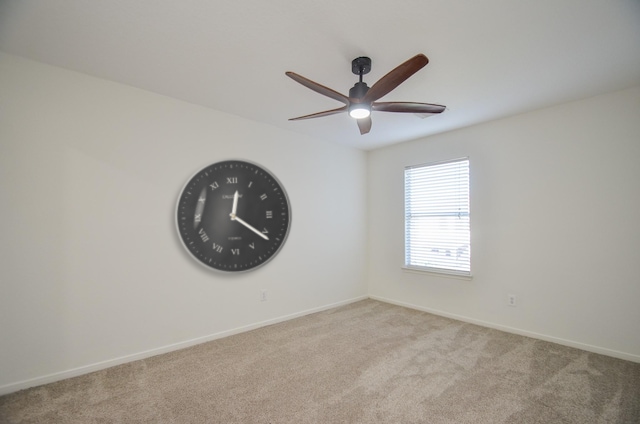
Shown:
12:21
